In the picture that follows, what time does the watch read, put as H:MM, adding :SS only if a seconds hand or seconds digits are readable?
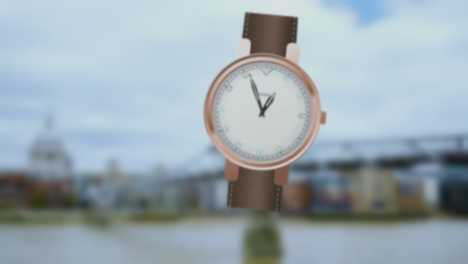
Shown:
12:56
